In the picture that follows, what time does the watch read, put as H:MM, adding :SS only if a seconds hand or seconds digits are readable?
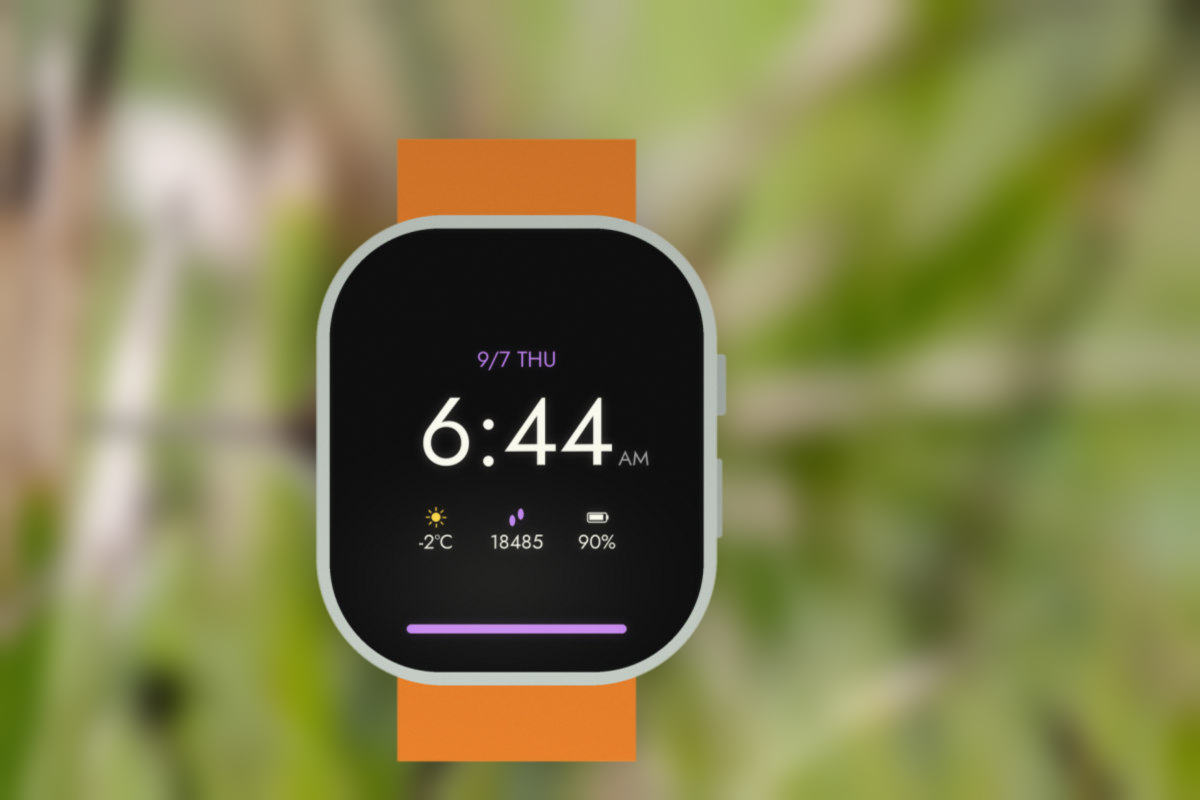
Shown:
6:44
